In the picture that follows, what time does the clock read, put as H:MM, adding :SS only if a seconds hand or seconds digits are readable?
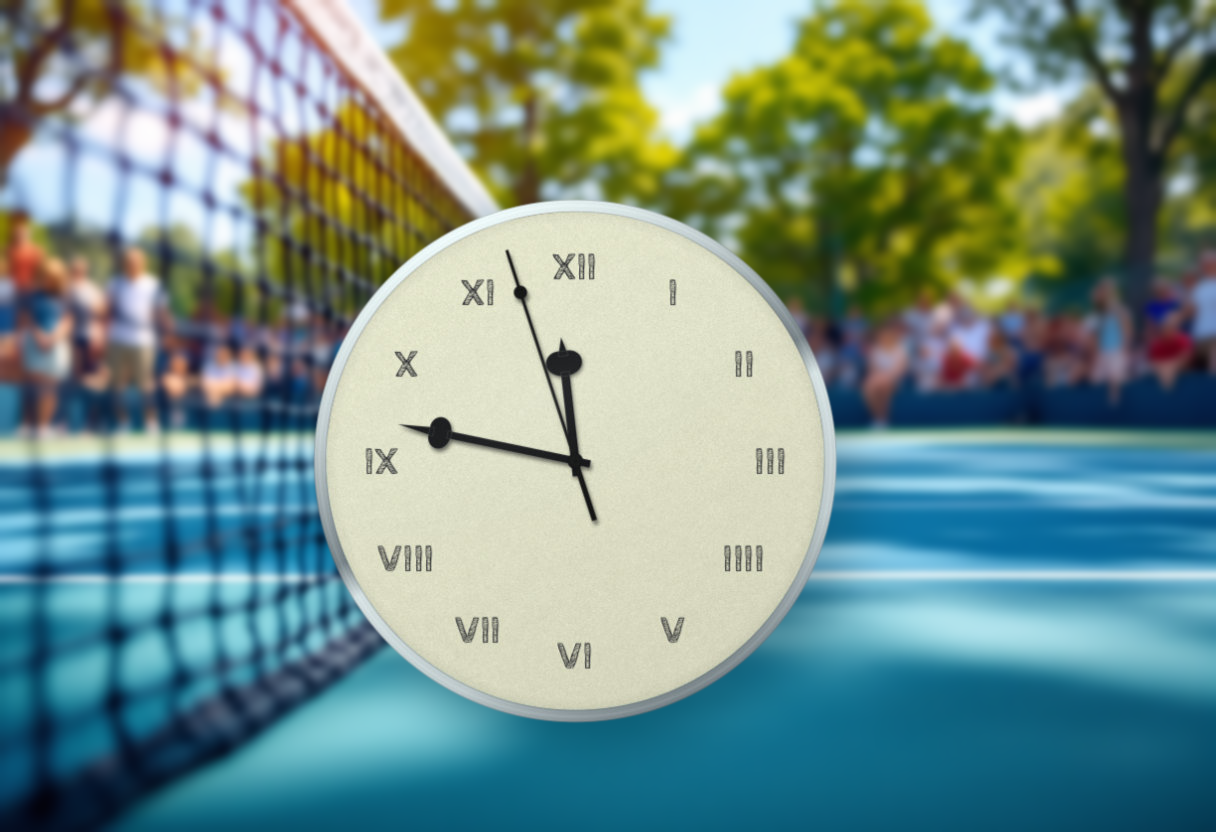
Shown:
11:46:57
